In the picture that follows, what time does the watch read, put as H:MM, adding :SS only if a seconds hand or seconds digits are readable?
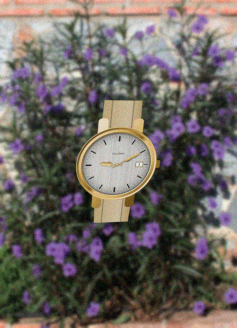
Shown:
9:10
